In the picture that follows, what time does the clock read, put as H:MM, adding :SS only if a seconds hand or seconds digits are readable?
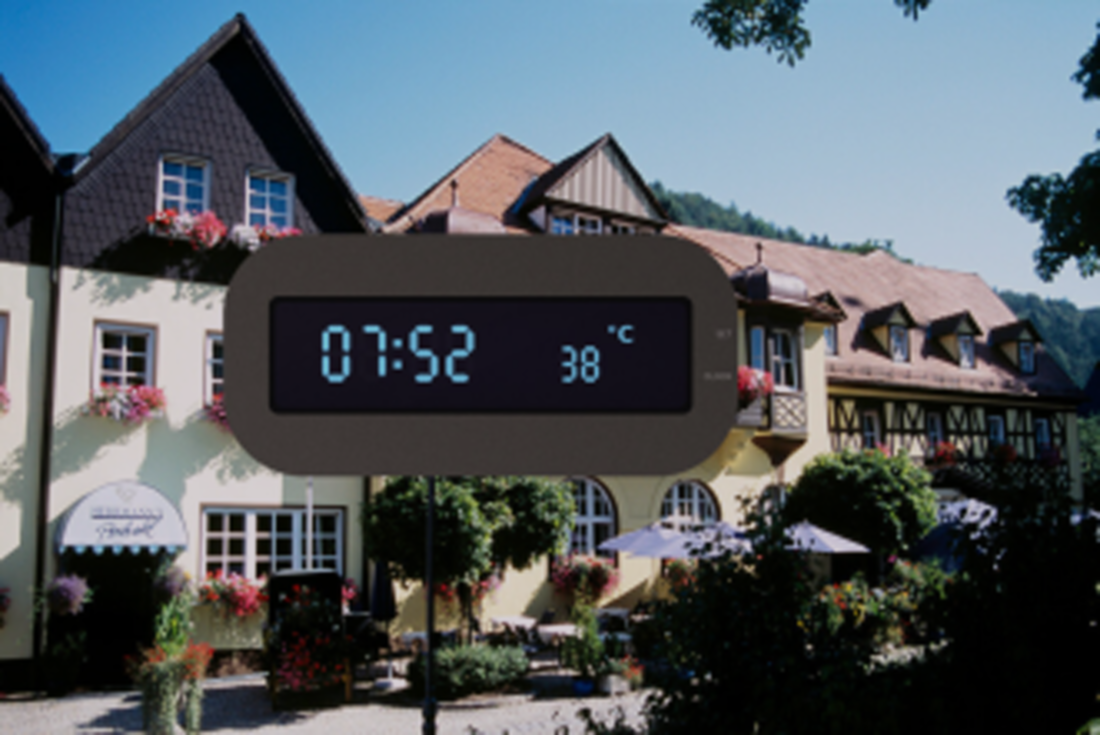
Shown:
7:52
